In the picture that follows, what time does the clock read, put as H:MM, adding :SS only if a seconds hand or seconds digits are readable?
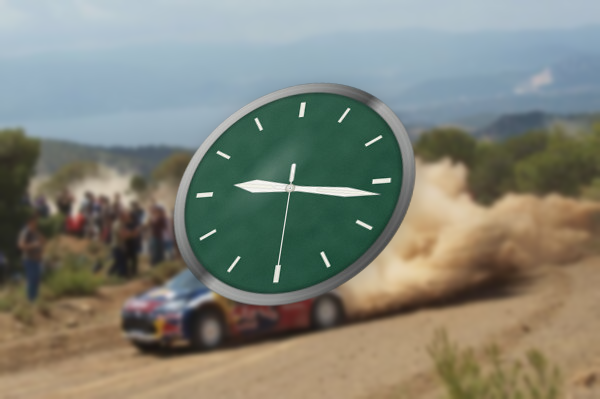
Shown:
9:16:30
